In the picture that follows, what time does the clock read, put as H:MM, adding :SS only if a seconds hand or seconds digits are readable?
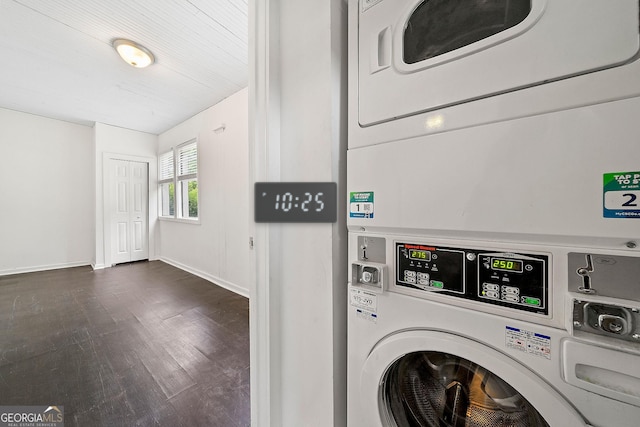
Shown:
10:25
